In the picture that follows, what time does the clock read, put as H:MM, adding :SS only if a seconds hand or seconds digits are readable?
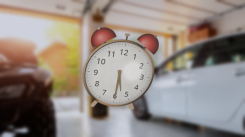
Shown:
5:30
